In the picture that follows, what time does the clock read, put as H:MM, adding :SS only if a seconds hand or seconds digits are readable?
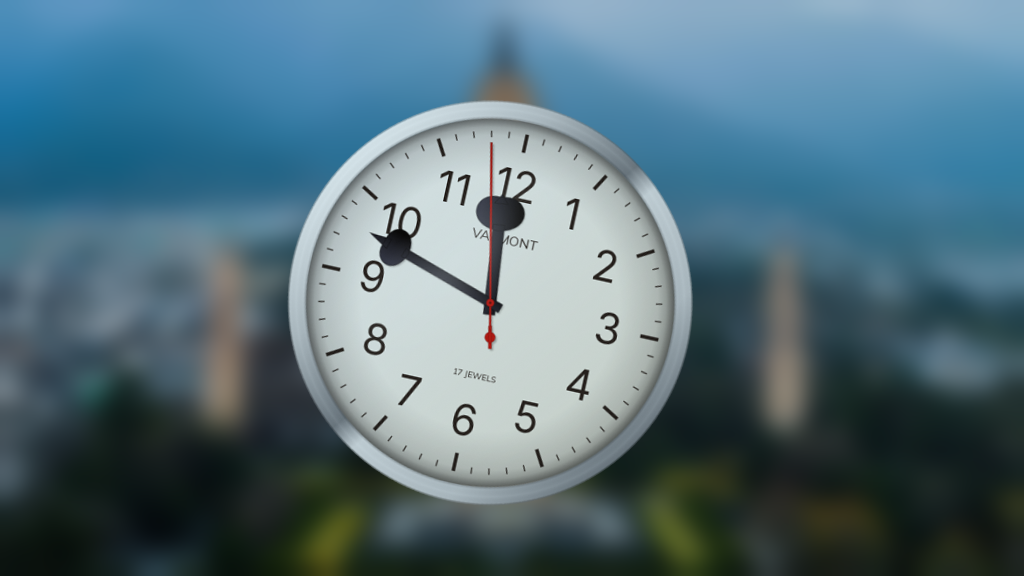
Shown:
11:47:58
